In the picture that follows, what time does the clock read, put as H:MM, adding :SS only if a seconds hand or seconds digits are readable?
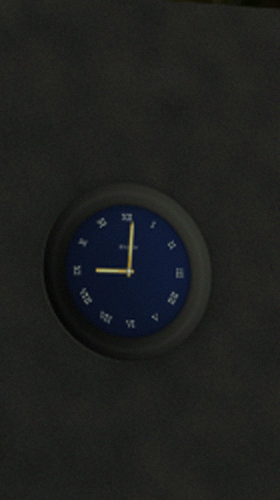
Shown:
9:01
